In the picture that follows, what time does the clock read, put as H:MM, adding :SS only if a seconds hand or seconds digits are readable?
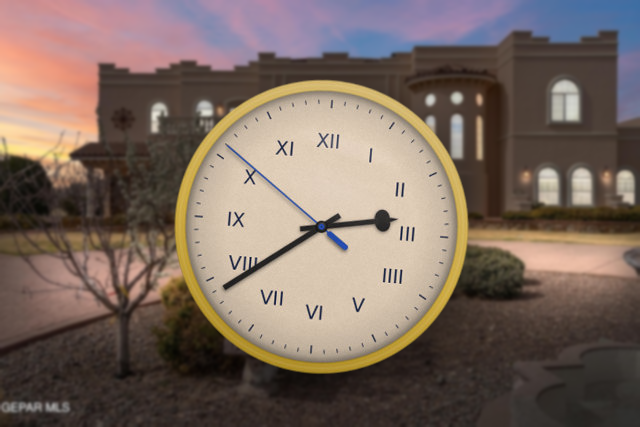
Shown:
2:38:51
